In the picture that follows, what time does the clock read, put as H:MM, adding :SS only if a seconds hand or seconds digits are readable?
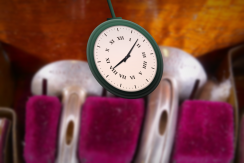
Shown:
8:08
